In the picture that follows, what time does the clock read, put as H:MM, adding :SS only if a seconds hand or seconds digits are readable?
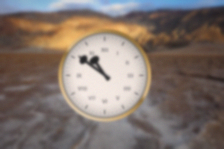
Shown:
10:51
